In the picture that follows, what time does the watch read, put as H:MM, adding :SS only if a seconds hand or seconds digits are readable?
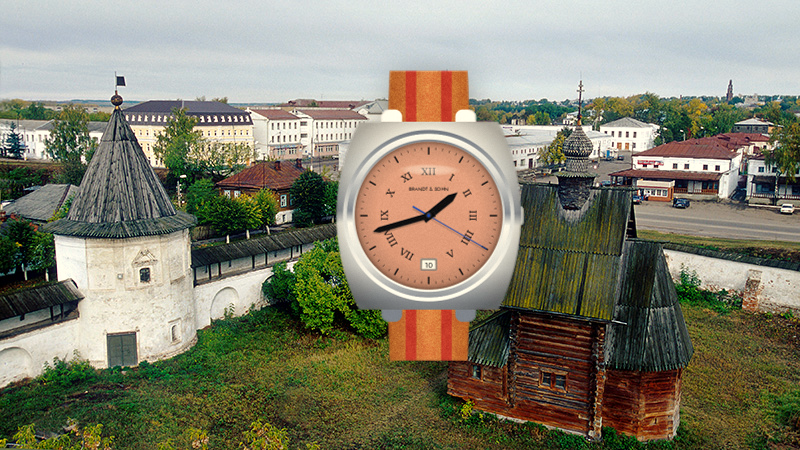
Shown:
1:42:20
